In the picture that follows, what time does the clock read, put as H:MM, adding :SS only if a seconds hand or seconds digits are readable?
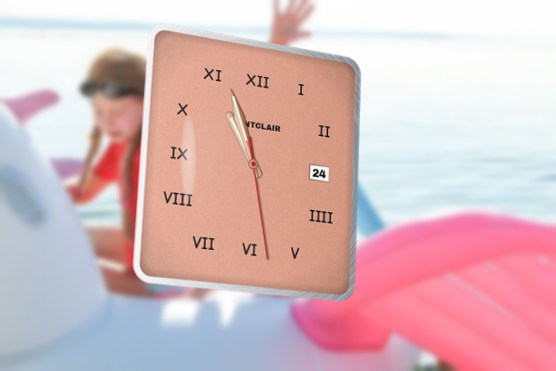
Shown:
10:56:28
